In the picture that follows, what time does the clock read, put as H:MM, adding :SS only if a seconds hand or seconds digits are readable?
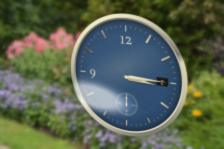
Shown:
3:15
